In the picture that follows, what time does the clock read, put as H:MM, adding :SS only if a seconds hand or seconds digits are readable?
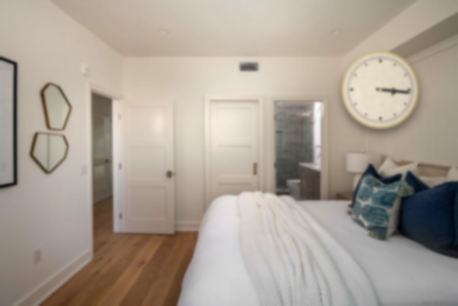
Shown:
3:16
